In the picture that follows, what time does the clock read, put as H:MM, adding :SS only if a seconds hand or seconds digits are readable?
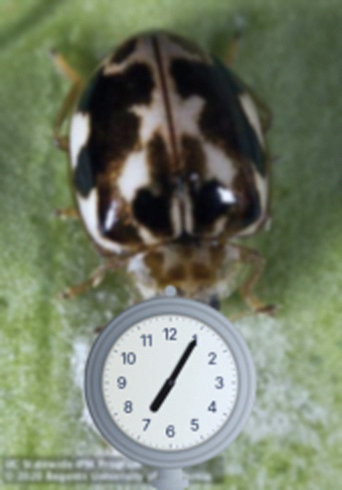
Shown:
7:05
